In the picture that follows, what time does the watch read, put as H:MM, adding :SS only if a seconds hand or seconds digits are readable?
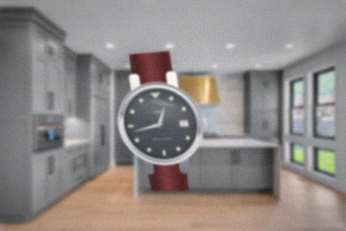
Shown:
12:43
